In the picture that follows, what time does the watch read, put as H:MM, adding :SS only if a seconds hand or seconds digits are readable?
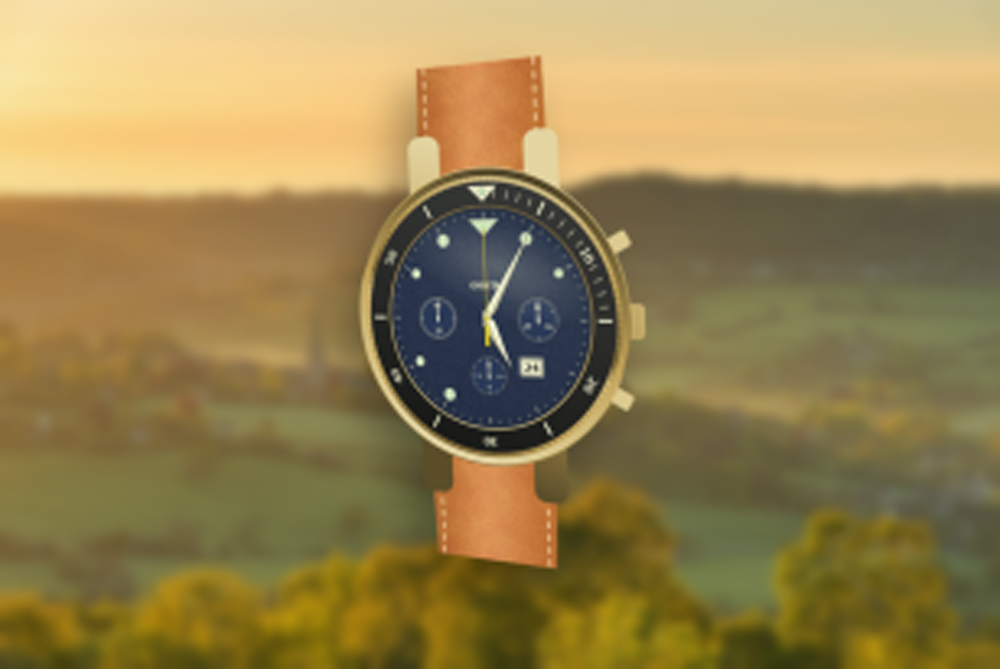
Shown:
5:05
